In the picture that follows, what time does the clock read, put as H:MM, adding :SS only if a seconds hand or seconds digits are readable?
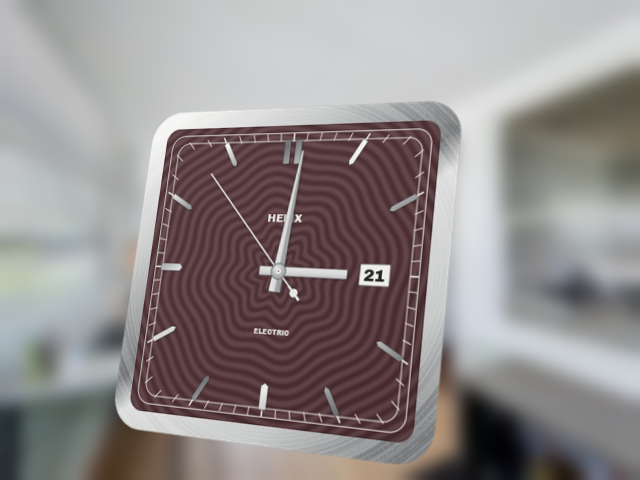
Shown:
3:00:53
